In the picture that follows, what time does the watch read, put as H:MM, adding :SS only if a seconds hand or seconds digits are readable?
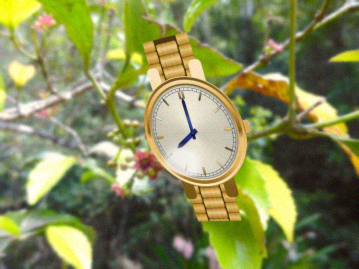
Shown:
8:00
